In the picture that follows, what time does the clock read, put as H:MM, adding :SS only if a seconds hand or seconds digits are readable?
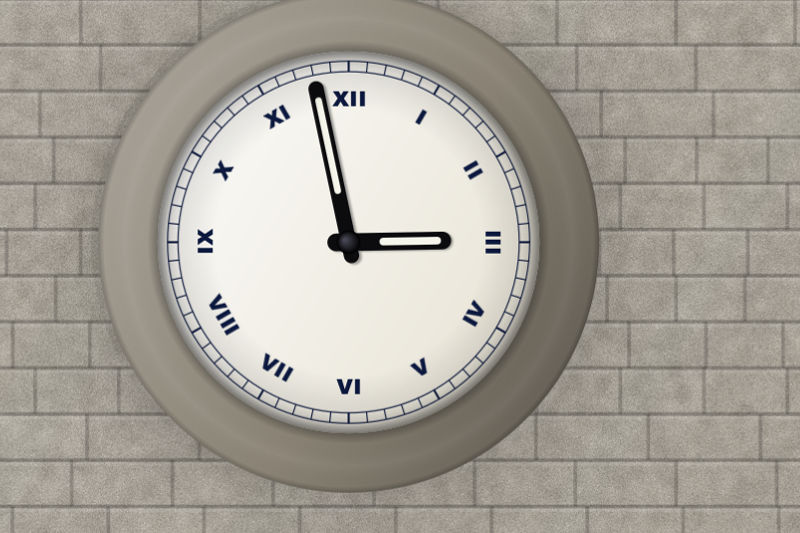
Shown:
2:58
